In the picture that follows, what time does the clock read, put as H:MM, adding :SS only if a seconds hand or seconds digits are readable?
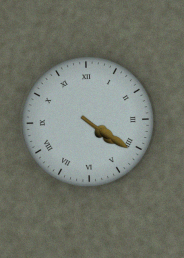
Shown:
4:21
